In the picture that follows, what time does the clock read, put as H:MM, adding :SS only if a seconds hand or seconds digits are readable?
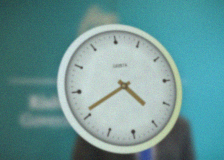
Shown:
4:41
